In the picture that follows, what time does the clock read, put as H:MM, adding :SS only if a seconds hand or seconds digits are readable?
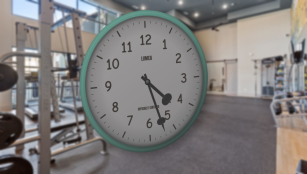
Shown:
4:27
